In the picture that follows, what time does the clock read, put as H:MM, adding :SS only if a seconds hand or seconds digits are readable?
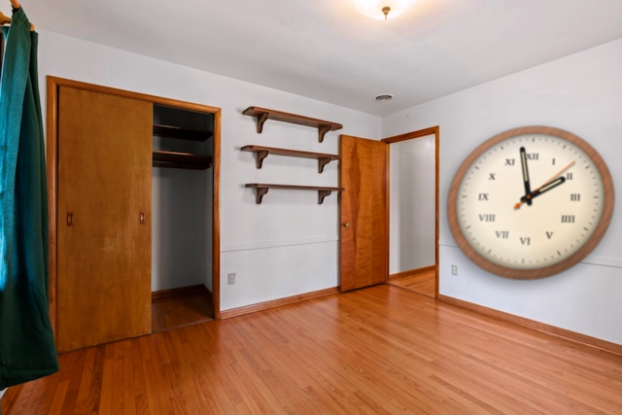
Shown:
1:58:08
